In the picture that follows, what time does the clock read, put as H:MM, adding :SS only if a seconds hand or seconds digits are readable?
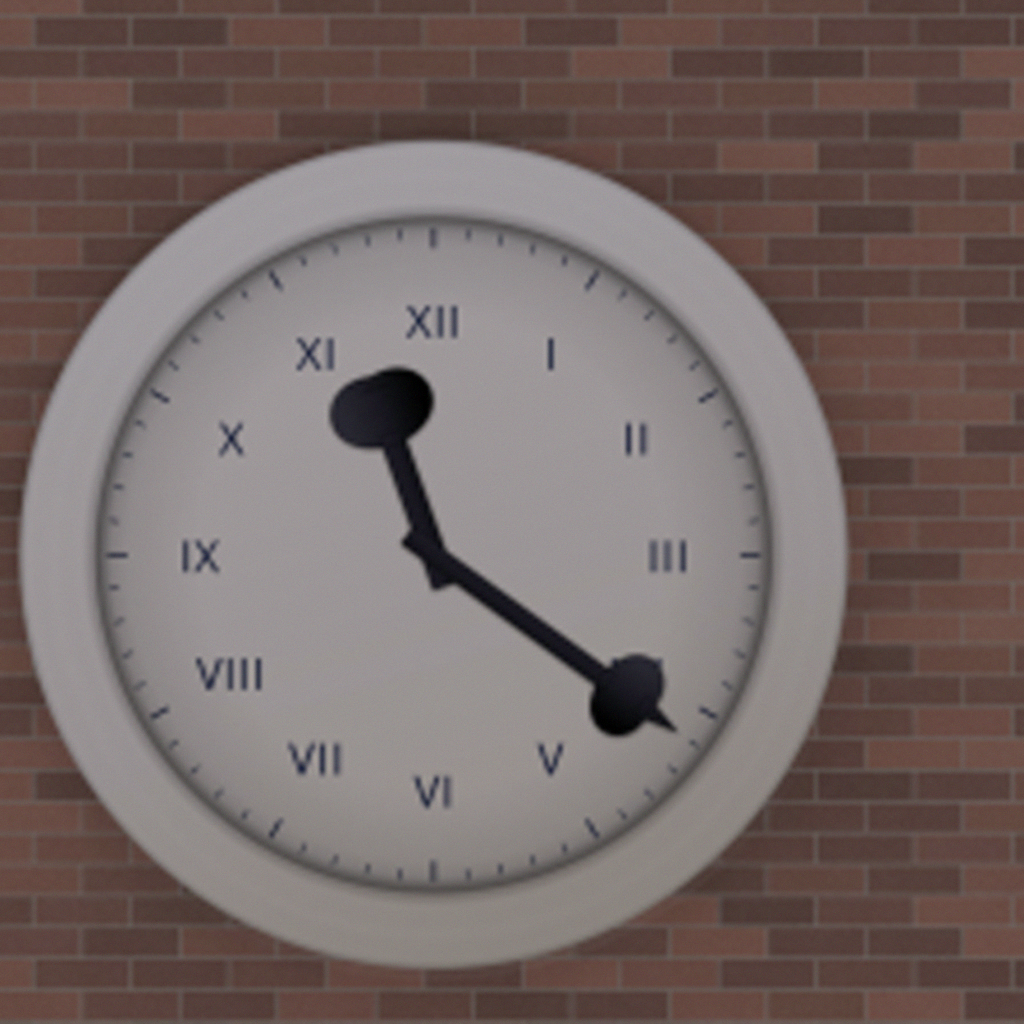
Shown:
11:21
